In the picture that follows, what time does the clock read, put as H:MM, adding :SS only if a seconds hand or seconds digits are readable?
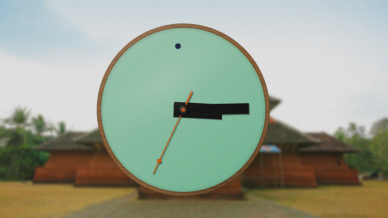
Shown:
3:15:35
